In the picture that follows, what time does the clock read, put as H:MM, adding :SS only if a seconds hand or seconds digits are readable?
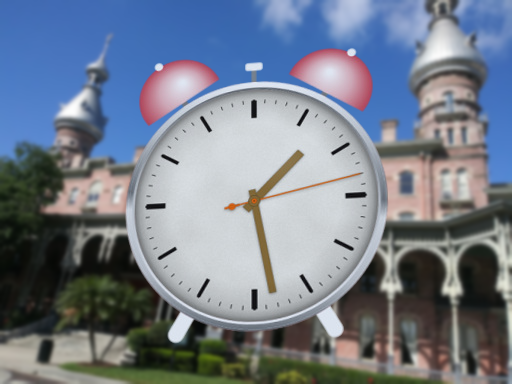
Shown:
1:28:13
